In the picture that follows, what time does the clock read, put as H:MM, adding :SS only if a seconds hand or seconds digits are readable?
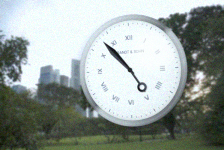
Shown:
4:53
